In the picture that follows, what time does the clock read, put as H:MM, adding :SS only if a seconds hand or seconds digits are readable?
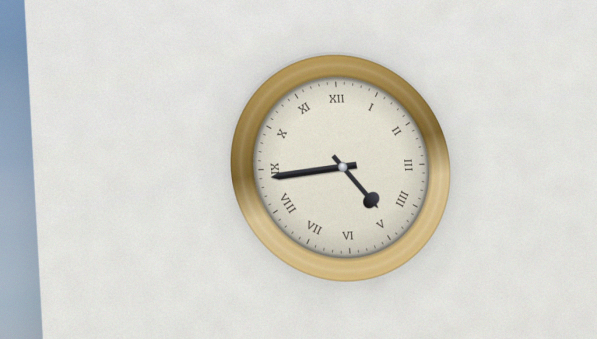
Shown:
4:44
